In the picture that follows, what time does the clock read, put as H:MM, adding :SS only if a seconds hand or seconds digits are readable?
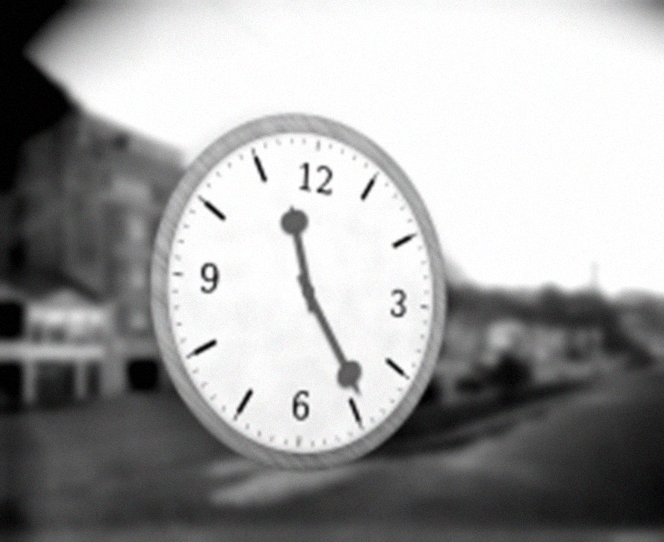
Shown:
11:24
